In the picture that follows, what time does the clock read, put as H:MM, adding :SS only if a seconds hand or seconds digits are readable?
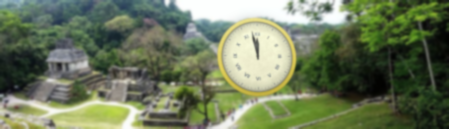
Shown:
11:58
